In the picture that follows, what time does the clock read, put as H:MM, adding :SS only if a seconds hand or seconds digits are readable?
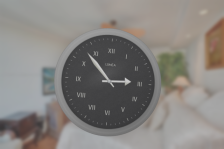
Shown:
2:53
